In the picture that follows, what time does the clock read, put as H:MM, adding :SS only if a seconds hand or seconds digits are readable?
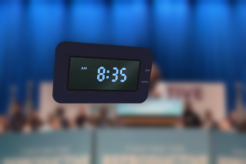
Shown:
8:35
